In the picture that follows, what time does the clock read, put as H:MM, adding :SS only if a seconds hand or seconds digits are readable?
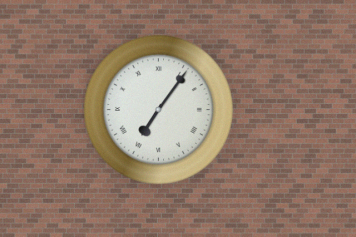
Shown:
7:06
